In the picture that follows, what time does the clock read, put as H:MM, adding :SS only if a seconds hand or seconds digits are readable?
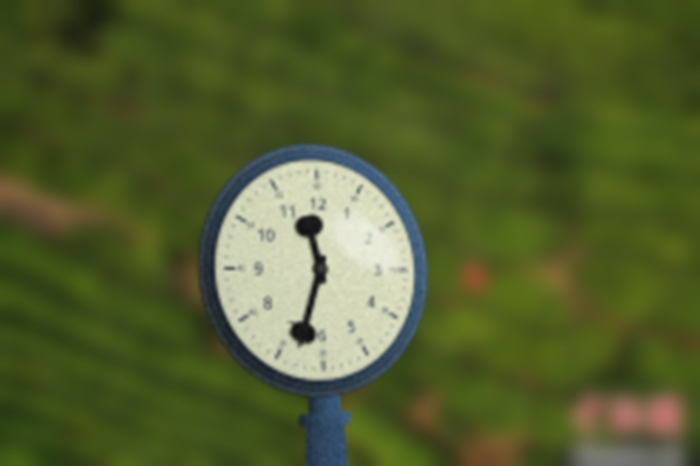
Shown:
11:33
